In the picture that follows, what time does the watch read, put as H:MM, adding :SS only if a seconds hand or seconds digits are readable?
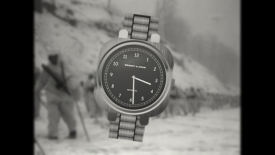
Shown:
3:29
